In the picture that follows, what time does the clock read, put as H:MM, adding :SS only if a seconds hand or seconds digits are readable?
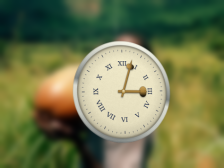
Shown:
3:03
